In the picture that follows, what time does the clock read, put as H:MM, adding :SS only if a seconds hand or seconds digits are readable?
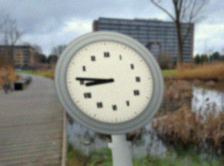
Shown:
8:46
